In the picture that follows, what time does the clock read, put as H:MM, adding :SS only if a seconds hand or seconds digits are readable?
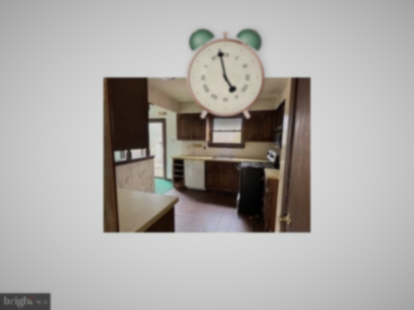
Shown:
4:58
